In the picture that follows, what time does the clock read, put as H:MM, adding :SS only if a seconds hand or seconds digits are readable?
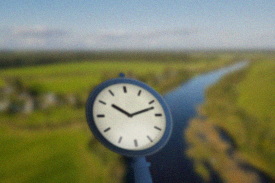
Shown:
10:12
